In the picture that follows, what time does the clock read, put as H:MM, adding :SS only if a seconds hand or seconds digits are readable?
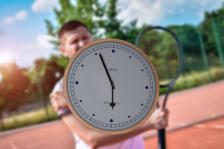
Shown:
5:56
